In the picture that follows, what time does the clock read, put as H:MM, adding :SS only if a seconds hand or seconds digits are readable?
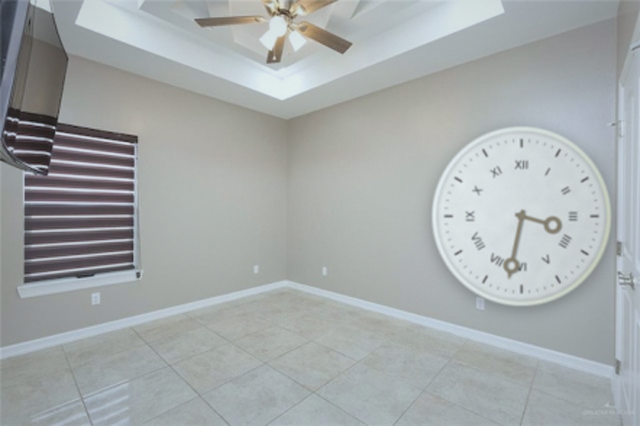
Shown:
3:32
